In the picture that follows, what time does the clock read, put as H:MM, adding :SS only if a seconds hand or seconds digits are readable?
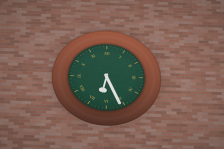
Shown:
6:26
